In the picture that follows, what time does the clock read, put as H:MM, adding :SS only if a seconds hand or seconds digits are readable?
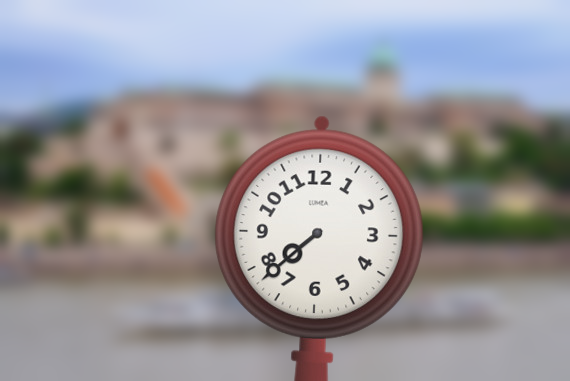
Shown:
7:38
